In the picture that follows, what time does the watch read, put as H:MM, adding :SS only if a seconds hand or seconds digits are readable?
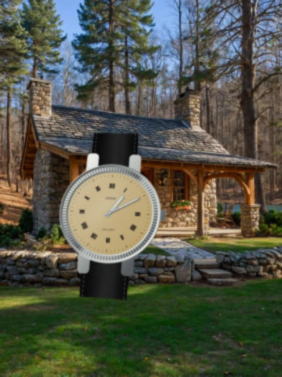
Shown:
1:10
